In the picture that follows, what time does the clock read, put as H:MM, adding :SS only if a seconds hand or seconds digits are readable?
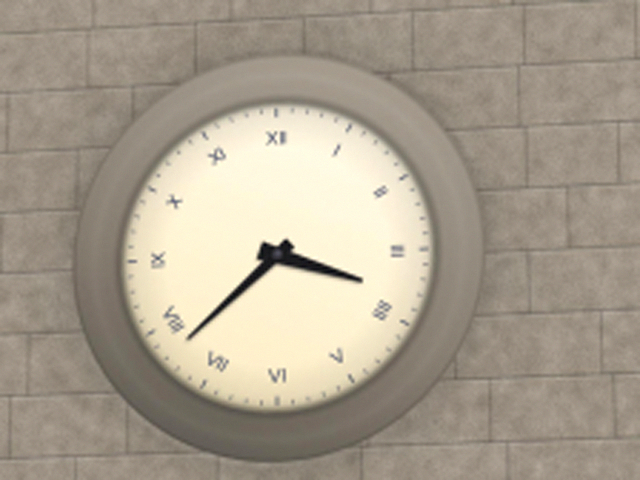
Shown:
3:38
